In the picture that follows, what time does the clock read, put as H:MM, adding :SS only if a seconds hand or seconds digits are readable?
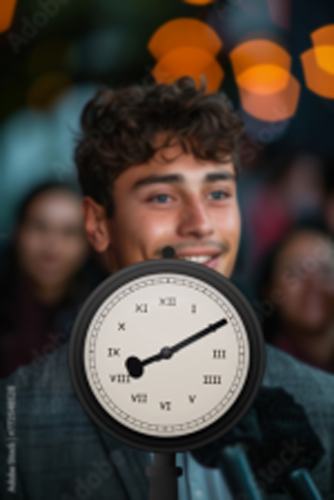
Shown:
8:10
